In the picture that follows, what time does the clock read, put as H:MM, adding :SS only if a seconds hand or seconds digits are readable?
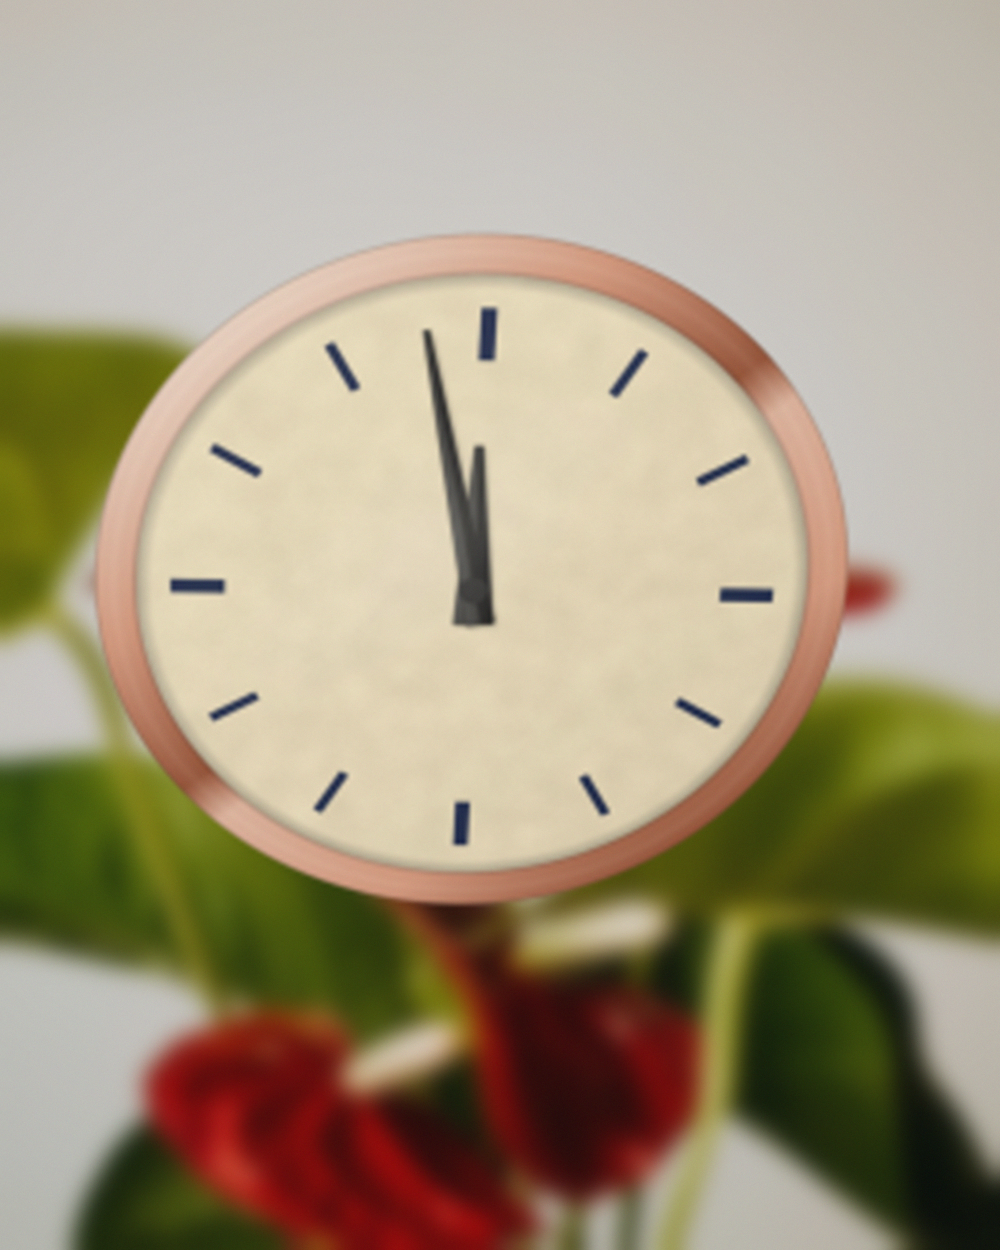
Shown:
11:58
